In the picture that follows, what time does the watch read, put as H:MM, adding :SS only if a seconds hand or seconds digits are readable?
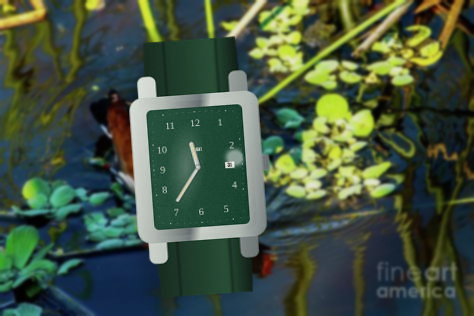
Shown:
11:36
